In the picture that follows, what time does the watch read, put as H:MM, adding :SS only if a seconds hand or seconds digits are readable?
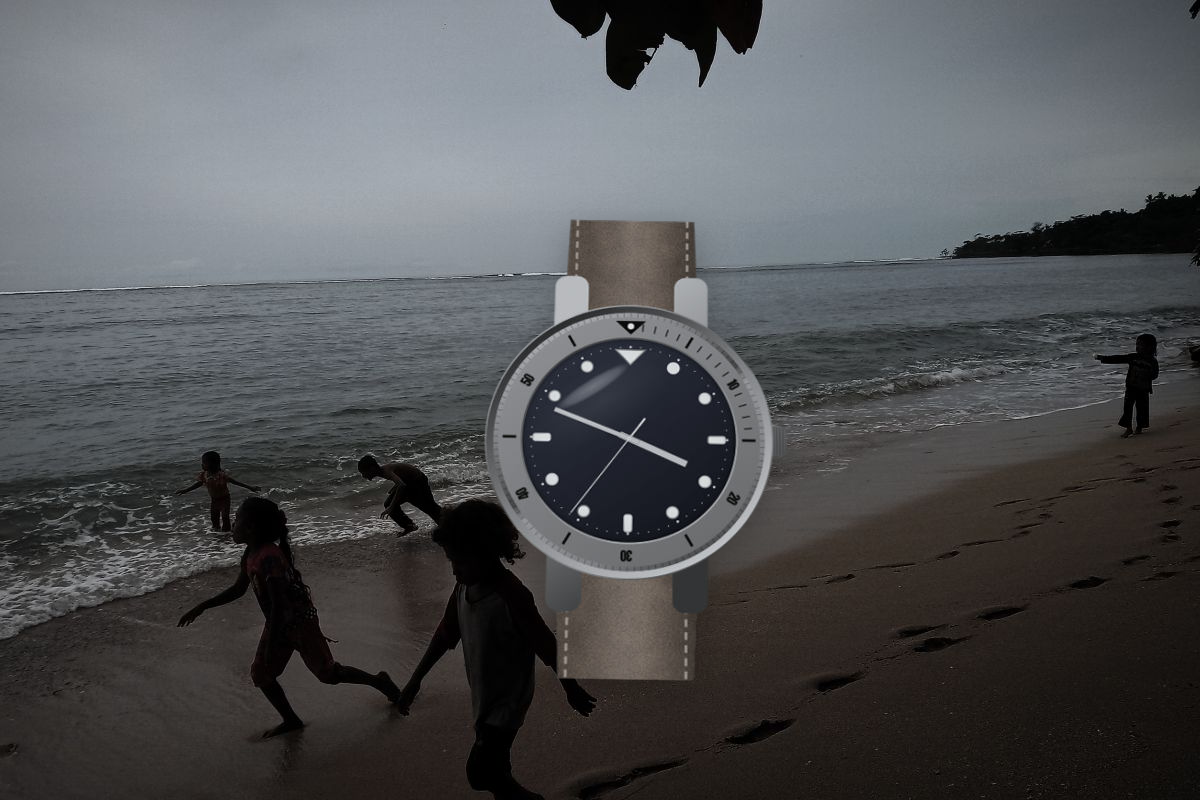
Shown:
3:48:36
